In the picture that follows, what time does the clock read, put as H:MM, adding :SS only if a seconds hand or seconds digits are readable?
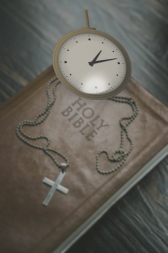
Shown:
1:13
